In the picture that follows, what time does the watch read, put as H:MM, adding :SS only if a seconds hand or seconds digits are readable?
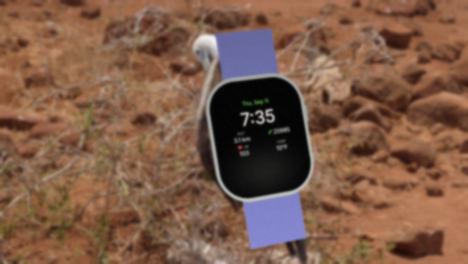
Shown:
7:35
